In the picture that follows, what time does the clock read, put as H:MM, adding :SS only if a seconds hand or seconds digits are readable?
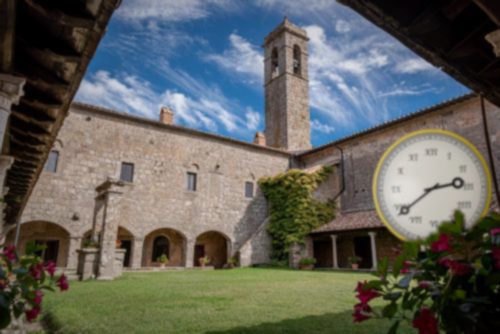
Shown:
2:39
